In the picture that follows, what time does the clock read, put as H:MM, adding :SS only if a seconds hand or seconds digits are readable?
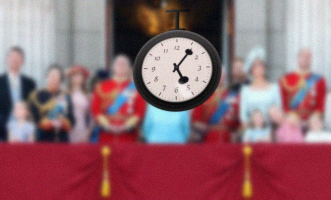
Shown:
5:06
